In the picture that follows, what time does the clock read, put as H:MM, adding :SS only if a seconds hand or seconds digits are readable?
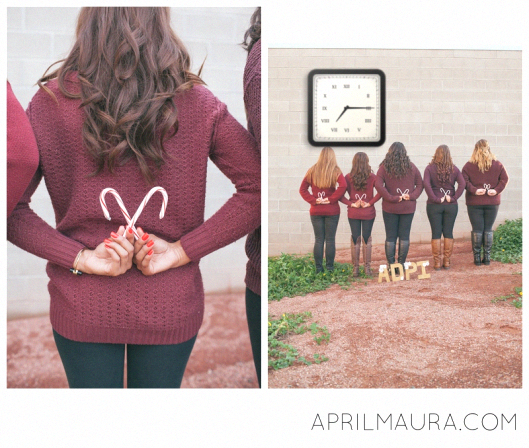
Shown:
7:15
